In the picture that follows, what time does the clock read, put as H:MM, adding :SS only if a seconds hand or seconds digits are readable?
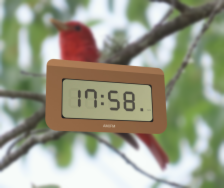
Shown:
17:58
